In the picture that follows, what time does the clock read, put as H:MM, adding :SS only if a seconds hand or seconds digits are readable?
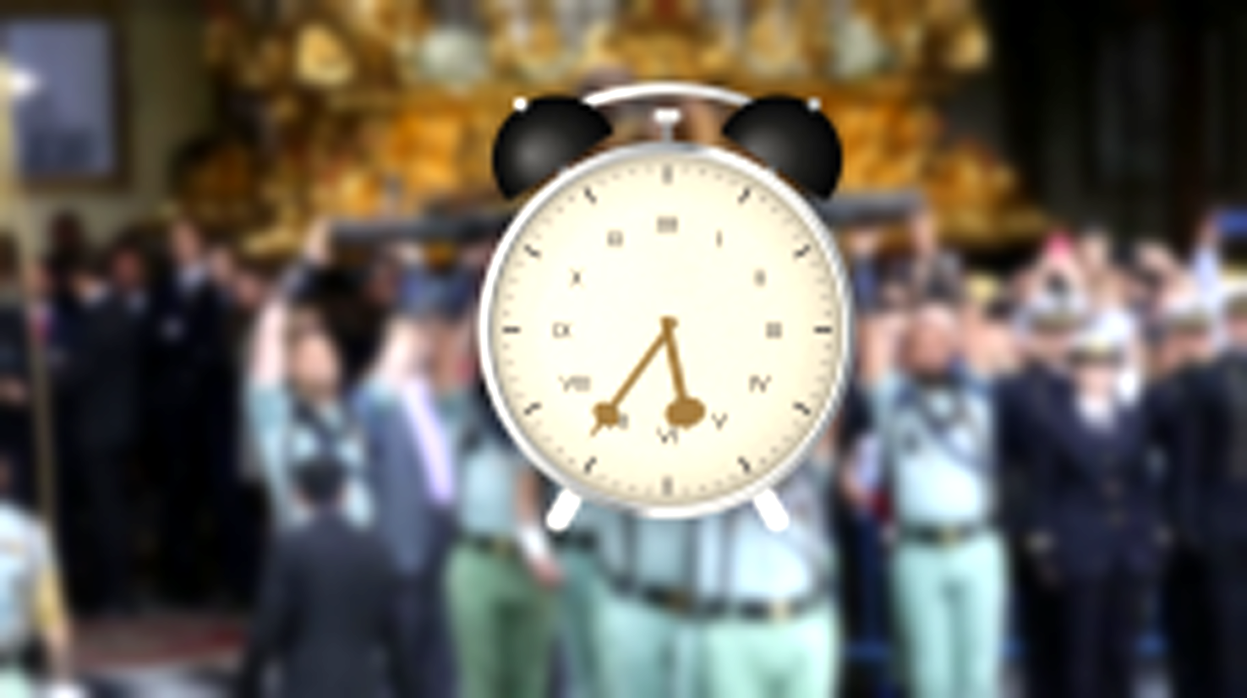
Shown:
5:36
